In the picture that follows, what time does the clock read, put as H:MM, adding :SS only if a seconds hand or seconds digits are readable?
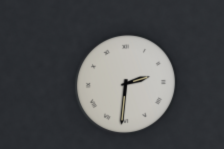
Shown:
2:31
